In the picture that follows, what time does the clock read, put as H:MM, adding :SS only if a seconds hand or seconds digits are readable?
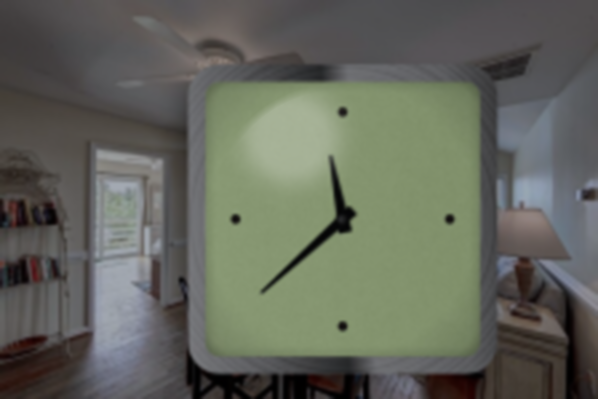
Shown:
11:38
